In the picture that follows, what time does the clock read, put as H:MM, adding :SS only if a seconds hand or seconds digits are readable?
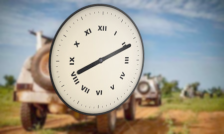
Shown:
8:11
